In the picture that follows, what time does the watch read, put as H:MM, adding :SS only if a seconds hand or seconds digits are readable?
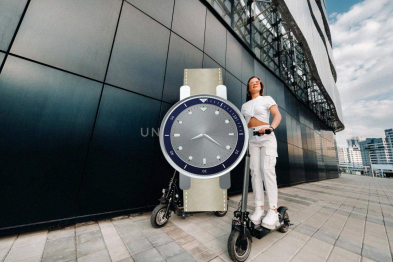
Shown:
8:21
